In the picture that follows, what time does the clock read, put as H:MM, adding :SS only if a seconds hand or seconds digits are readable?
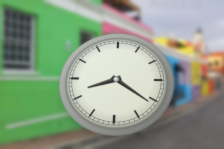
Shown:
8:21
